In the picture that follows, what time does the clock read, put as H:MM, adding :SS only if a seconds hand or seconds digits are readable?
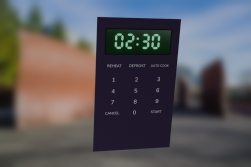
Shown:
2:30
